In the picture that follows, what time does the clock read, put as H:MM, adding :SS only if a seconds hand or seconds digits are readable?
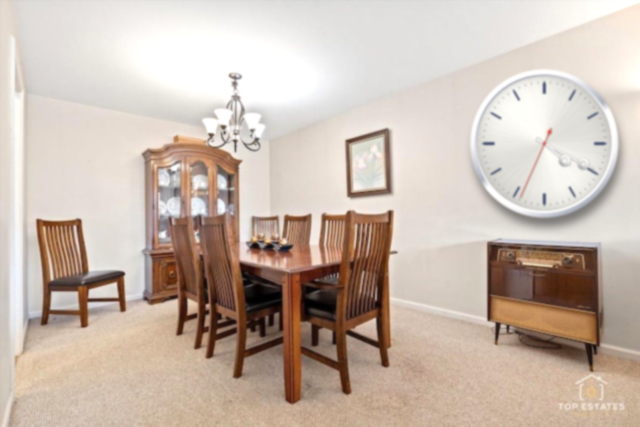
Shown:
4:19:34
